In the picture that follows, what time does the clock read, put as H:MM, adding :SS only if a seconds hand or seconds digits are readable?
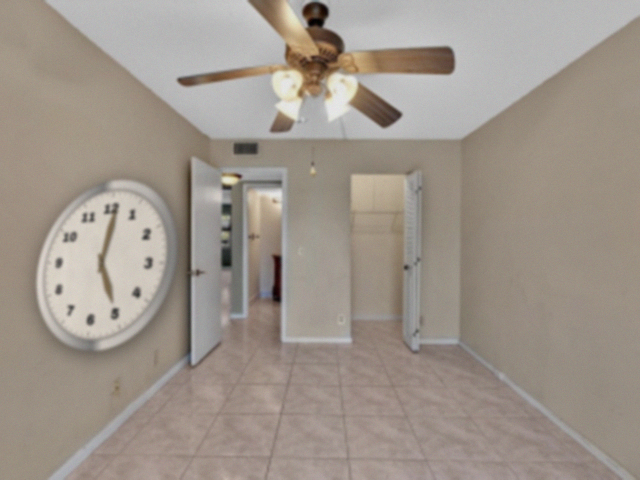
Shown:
5:01
